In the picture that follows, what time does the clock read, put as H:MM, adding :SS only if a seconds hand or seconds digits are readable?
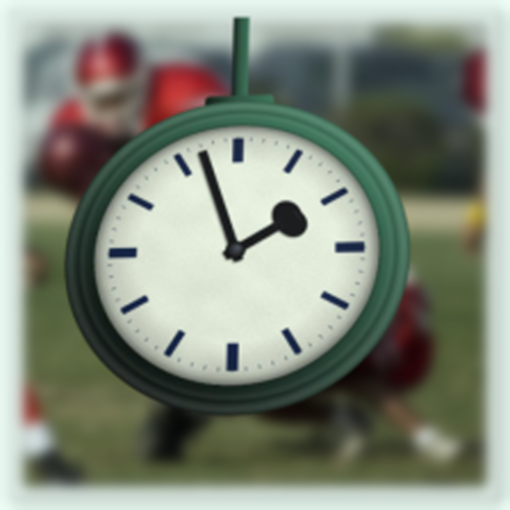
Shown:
1:57
